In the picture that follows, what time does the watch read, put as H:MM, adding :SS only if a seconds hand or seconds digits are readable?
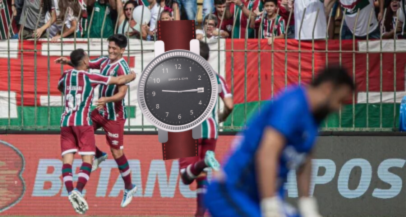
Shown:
9:15
